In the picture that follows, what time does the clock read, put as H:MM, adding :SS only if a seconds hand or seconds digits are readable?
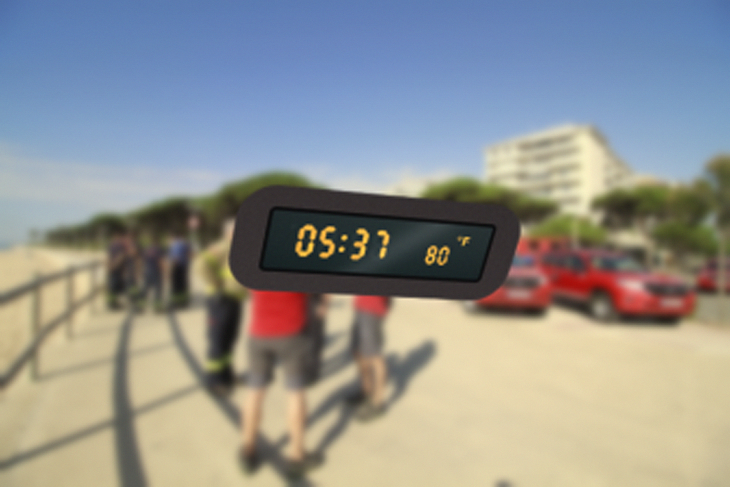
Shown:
5:37
